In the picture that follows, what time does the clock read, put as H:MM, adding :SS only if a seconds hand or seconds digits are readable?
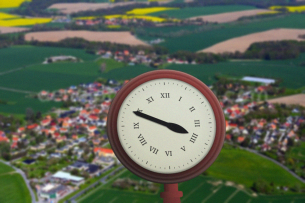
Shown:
3:49
